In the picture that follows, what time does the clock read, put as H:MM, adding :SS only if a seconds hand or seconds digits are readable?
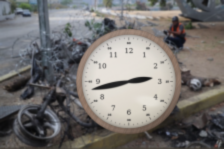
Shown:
2:43
